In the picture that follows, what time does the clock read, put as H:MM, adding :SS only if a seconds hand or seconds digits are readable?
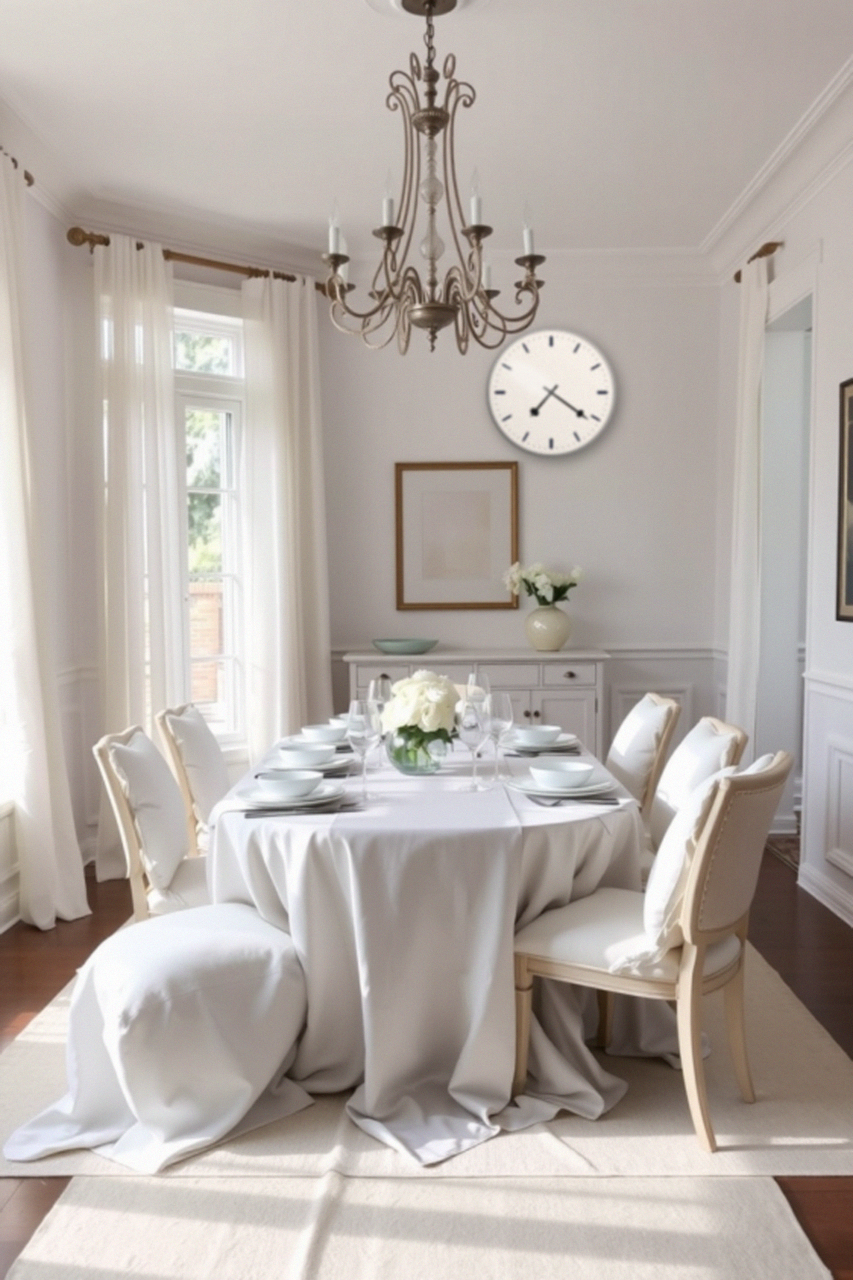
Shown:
7:21
